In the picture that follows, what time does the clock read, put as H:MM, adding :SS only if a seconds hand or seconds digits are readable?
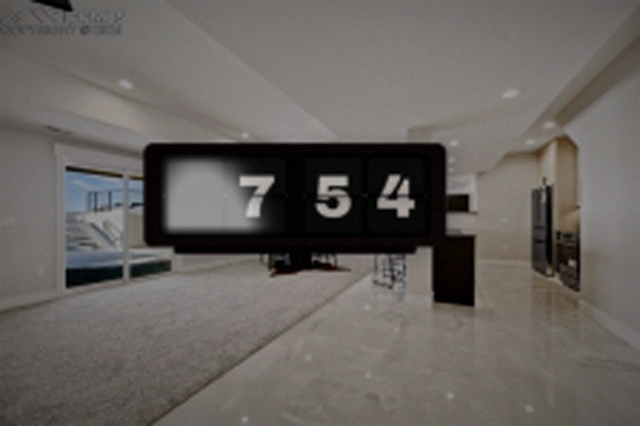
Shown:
7:54
